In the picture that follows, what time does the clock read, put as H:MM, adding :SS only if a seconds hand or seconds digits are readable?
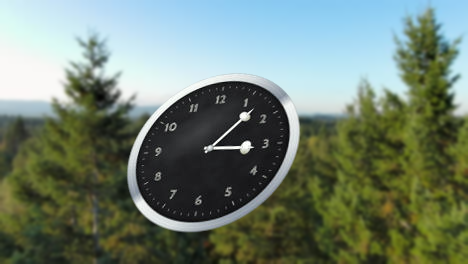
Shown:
3:07
